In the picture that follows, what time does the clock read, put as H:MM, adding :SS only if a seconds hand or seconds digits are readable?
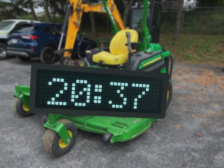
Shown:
20:37
